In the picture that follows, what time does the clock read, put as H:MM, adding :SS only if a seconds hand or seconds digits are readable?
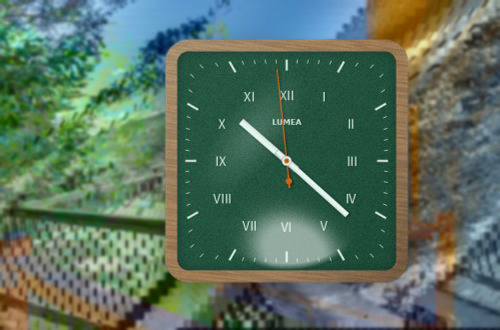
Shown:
10:21:59
